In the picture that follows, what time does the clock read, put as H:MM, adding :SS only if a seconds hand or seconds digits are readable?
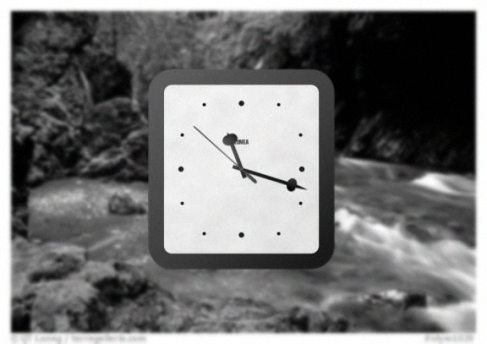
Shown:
11:17:52
